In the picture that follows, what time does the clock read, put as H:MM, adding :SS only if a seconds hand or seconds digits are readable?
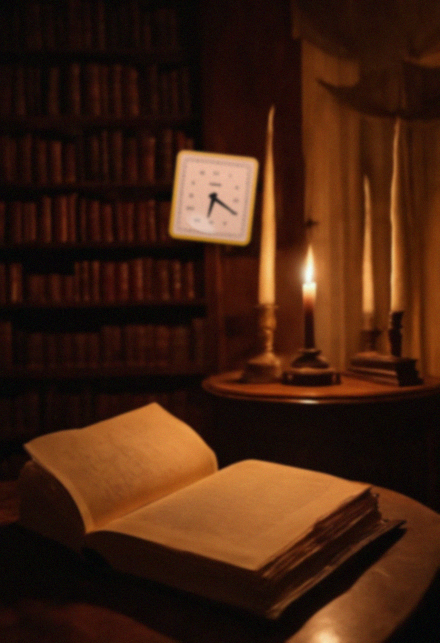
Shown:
6:20
